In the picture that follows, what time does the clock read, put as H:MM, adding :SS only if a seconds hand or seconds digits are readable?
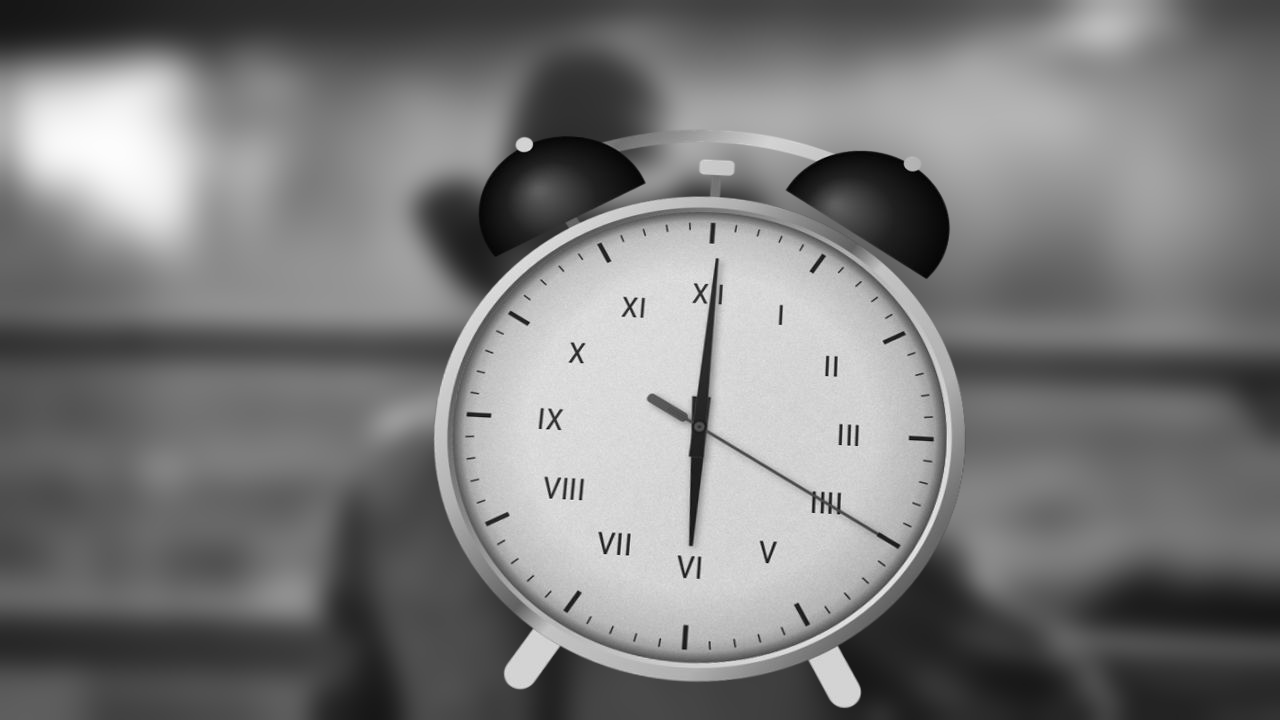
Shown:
6:00:20
